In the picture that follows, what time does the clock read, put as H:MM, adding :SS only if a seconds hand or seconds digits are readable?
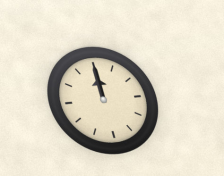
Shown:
12:00
